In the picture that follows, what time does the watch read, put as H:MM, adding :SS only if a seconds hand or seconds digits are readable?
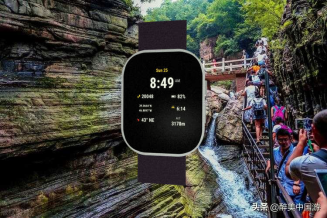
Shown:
8:49
